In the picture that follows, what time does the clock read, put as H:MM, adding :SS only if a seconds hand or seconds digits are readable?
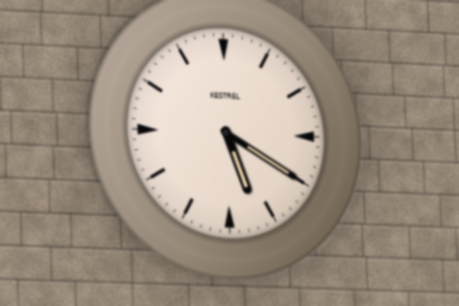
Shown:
5:20
